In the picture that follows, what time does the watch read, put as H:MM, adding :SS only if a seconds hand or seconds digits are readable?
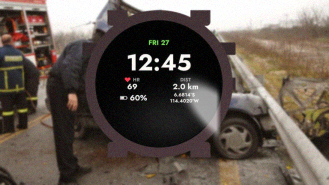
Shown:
12:45
